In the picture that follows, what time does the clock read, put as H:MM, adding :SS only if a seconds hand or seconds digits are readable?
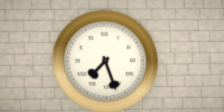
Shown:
7:27
